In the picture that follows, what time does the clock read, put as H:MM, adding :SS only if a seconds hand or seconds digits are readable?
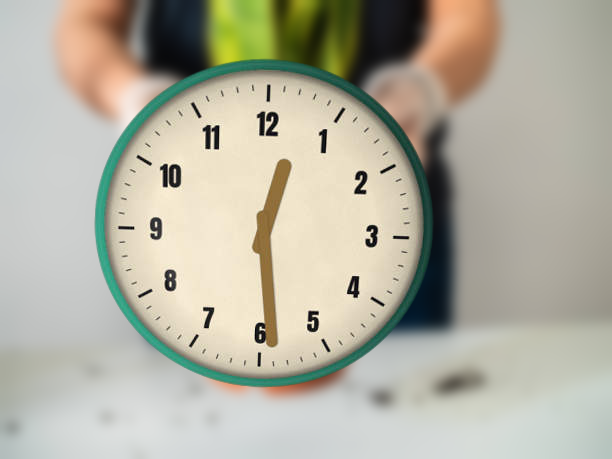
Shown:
12:29
